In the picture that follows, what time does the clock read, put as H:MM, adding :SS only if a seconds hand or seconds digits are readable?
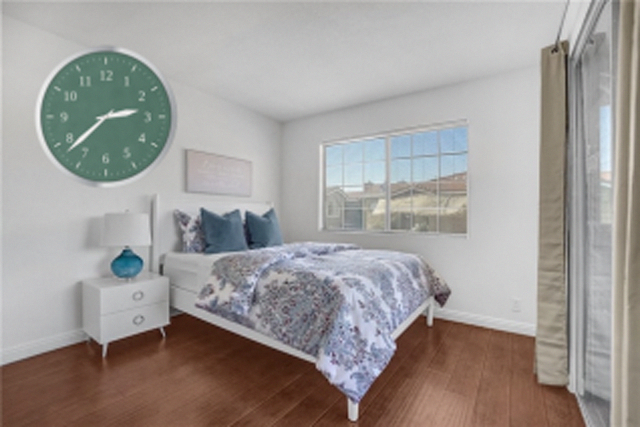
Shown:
2:38
